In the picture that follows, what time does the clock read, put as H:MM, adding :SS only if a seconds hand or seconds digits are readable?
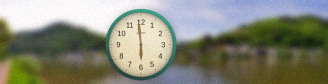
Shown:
5:59
